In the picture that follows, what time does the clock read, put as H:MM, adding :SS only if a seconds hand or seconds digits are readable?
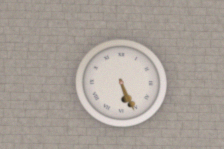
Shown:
5:26
